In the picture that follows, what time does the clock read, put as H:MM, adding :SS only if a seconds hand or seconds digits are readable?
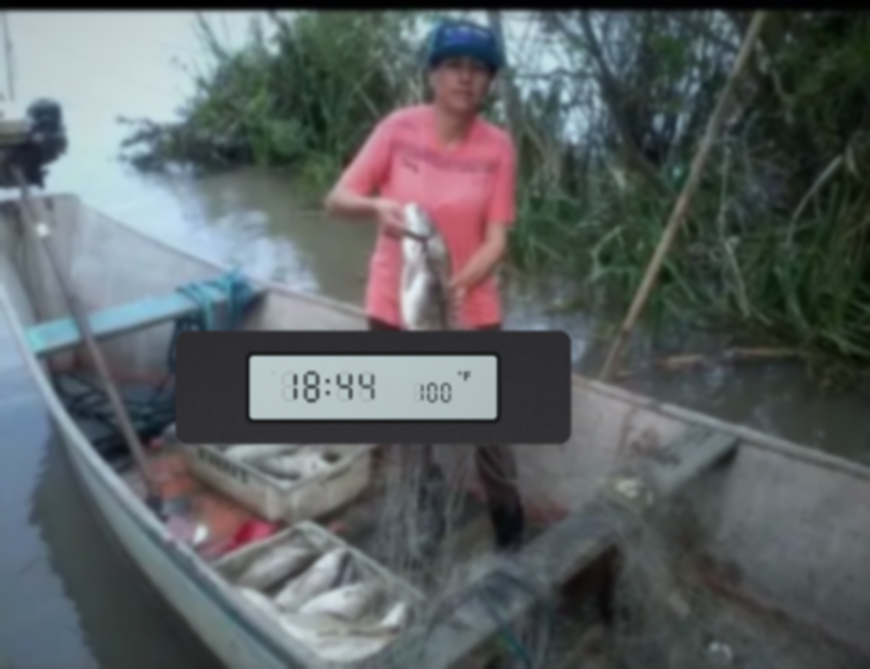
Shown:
18:44
